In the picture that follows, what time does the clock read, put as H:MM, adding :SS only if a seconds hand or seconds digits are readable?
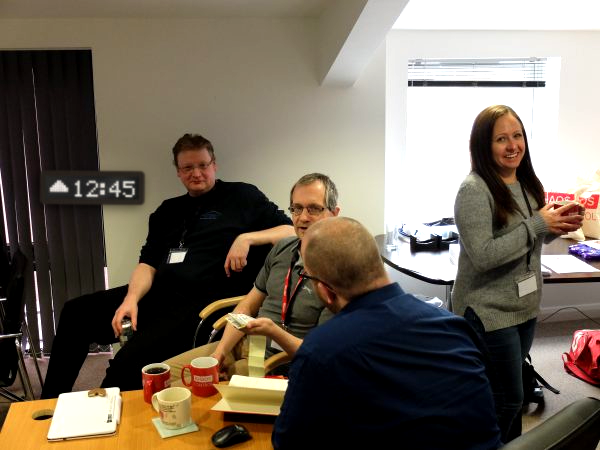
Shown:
12:45
